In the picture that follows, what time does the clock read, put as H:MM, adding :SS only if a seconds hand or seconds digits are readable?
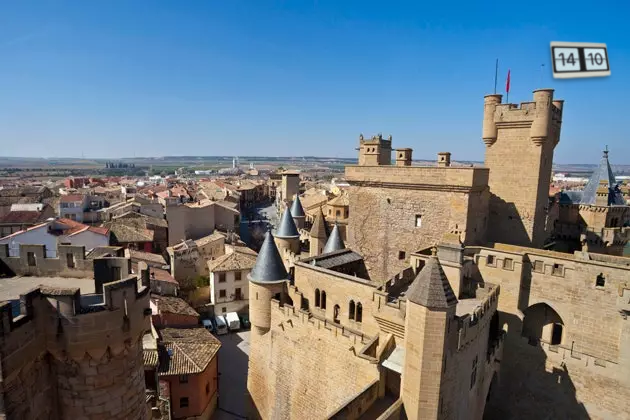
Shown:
14:10
